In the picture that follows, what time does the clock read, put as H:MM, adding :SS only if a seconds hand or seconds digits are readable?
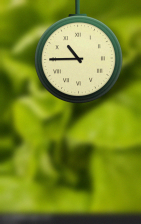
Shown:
10:45
